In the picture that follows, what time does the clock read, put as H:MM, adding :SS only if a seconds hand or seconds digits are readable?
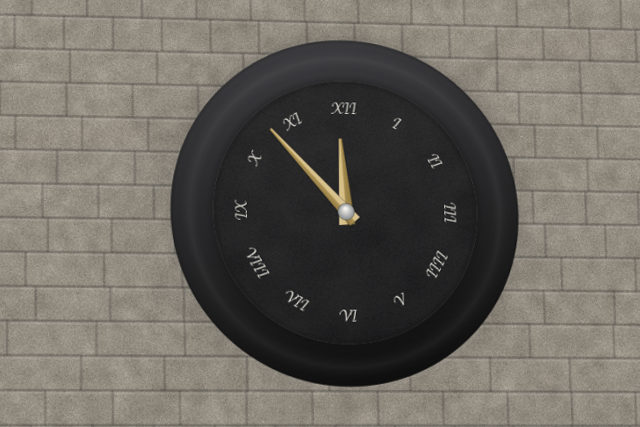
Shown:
11:53
